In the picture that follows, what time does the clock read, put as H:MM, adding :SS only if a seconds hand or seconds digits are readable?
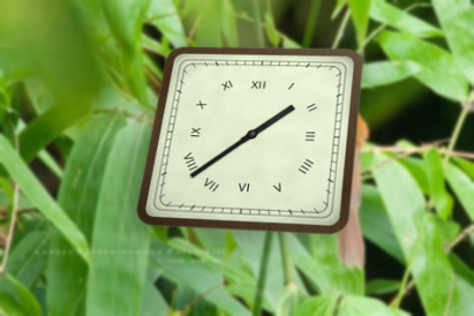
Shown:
1:38
